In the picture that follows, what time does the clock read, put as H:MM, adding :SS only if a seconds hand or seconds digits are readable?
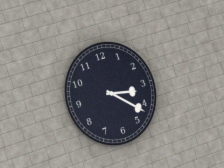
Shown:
3:22
